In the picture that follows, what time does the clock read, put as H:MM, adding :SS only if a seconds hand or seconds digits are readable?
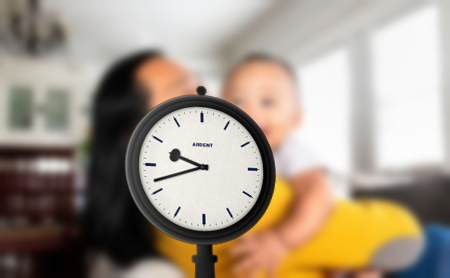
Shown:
9:42
